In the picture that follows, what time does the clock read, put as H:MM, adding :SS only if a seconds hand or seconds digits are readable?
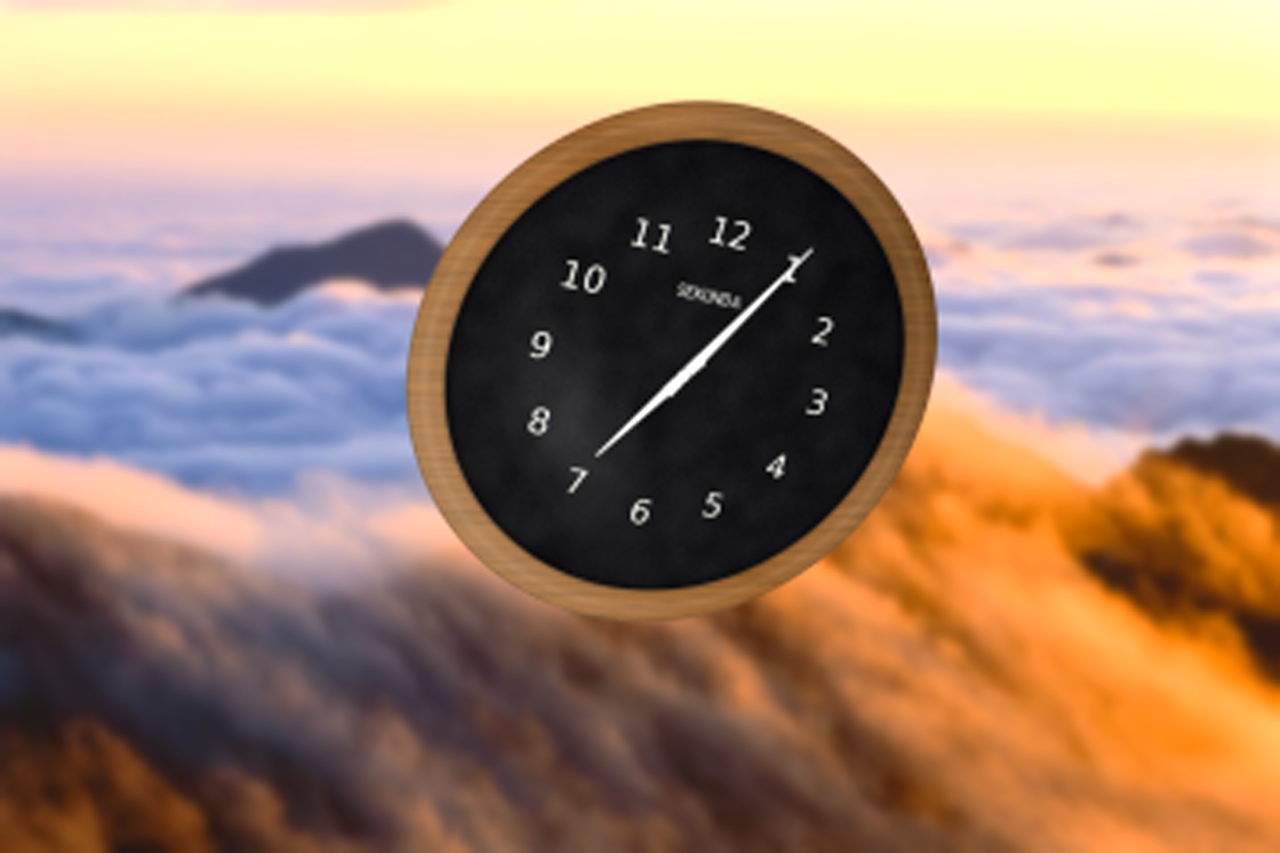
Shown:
7:05
